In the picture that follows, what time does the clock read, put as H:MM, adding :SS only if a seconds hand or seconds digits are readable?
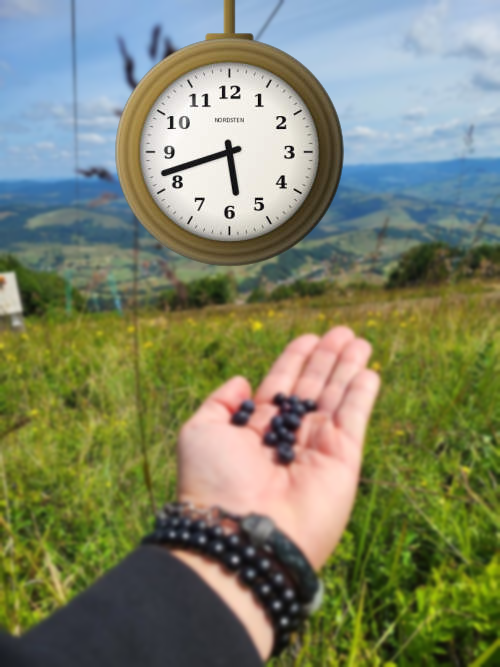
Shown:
5:42
